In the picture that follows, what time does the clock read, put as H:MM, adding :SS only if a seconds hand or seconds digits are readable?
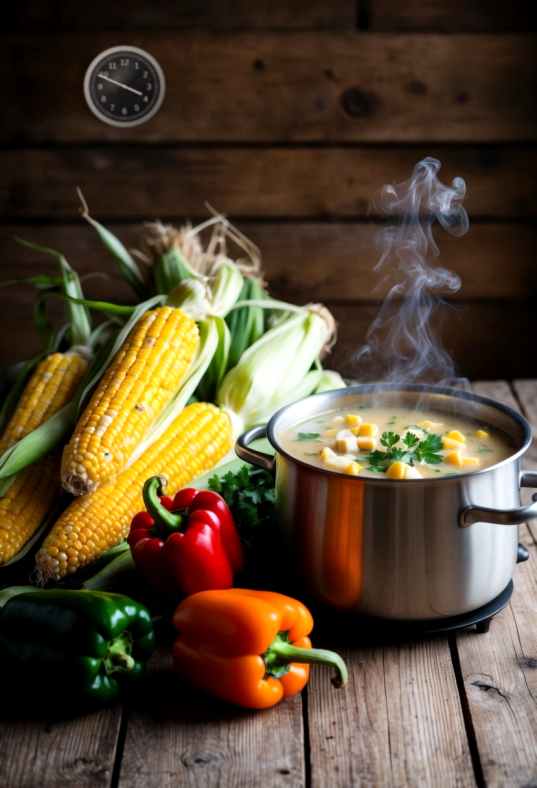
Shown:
3:49
